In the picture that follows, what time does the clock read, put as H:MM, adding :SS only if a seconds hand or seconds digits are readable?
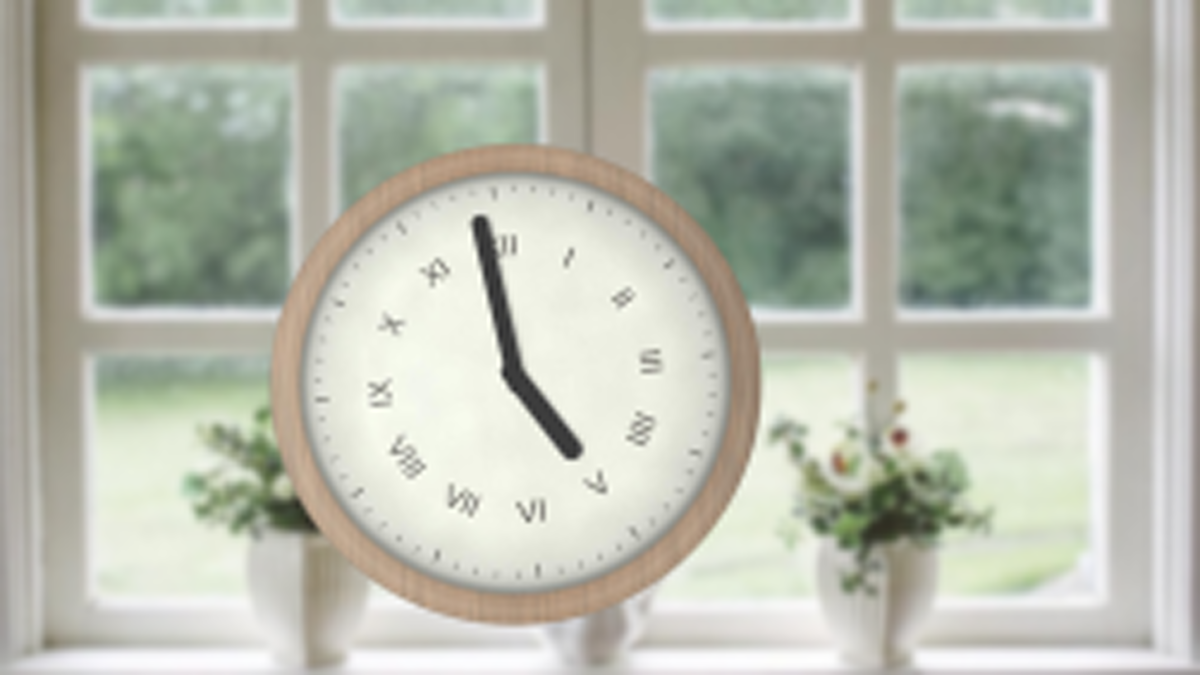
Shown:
4:59
